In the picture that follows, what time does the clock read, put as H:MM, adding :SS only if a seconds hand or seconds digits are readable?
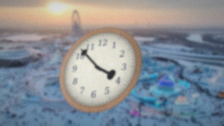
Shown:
3:52
